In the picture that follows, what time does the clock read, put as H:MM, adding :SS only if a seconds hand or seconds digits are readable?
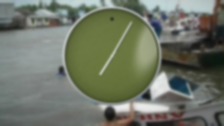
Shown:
7:05
